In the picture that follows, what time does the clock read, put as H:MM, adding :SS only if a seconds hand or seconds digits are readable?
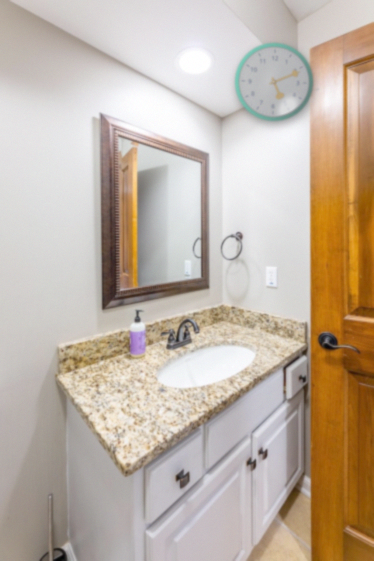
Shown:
5:11
